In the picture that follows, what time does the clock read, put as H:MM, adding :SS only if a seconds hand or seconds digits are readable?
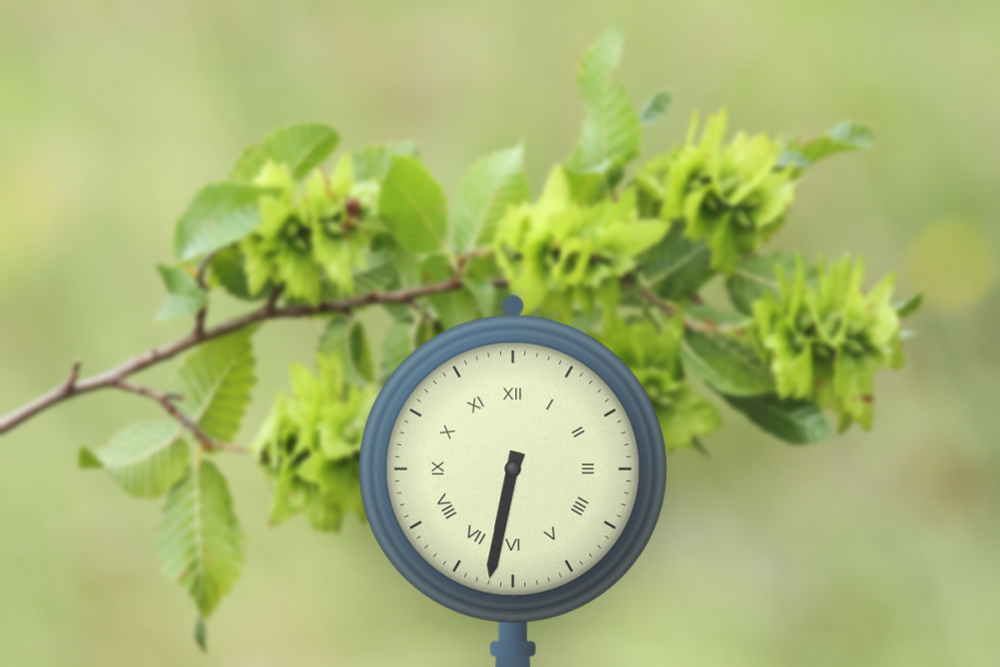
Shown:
6:32
